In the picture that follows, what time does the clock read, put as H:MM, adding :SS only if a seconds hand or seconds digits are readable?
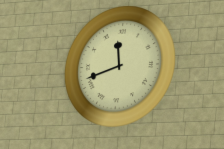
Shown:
11:42
